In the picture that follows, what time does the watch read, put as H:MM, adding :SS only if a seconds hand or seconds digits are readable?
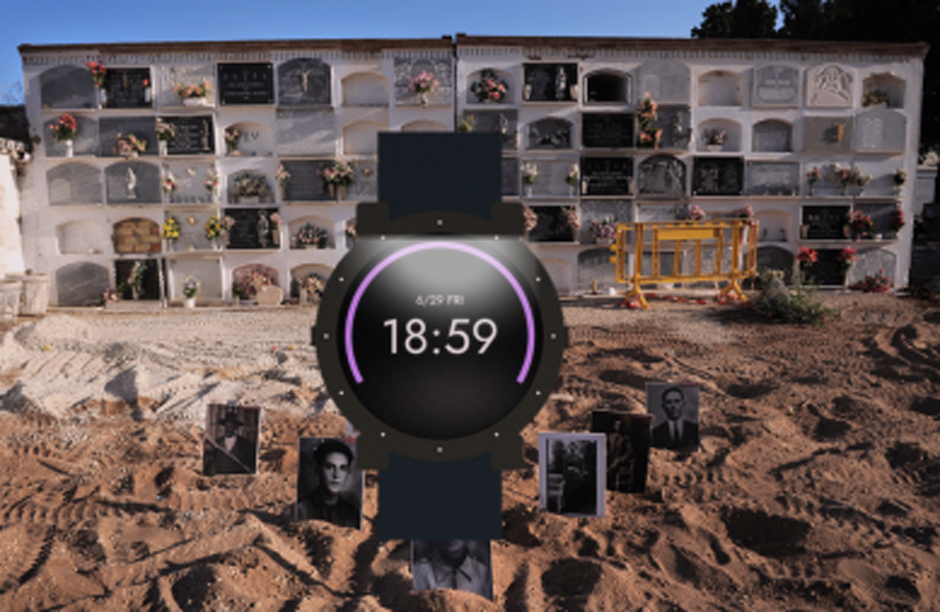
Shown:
18:59
